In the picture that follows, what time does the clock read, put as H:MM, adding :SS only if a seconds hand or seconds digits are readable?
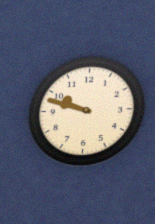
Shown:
9:48
